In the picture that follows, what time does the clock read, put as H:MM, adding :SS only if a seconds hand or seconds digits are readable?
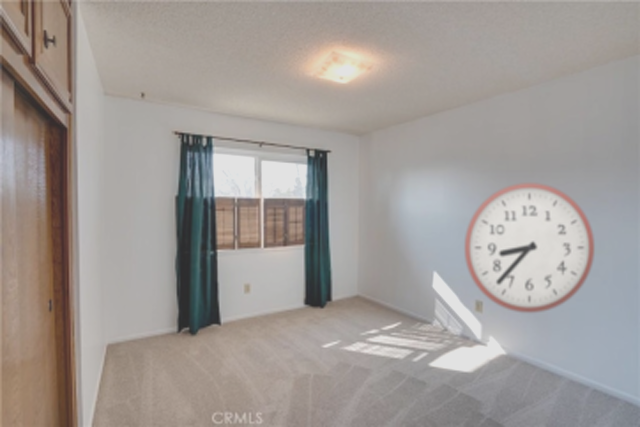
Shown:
8:37
